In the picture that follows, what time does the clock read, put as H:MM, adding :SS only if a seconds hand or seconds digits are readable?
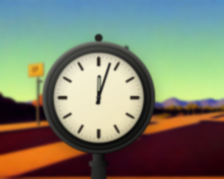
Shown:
12:03
